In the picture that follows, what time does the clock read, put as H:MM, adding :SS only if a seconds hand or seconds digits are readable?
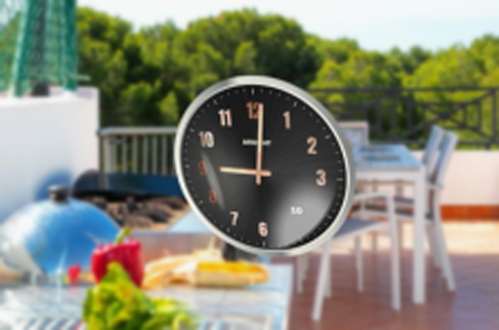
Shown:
9:01
